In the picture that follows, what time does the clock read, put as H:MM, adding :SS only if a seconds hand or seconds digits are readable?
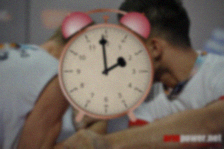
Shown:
1:59
